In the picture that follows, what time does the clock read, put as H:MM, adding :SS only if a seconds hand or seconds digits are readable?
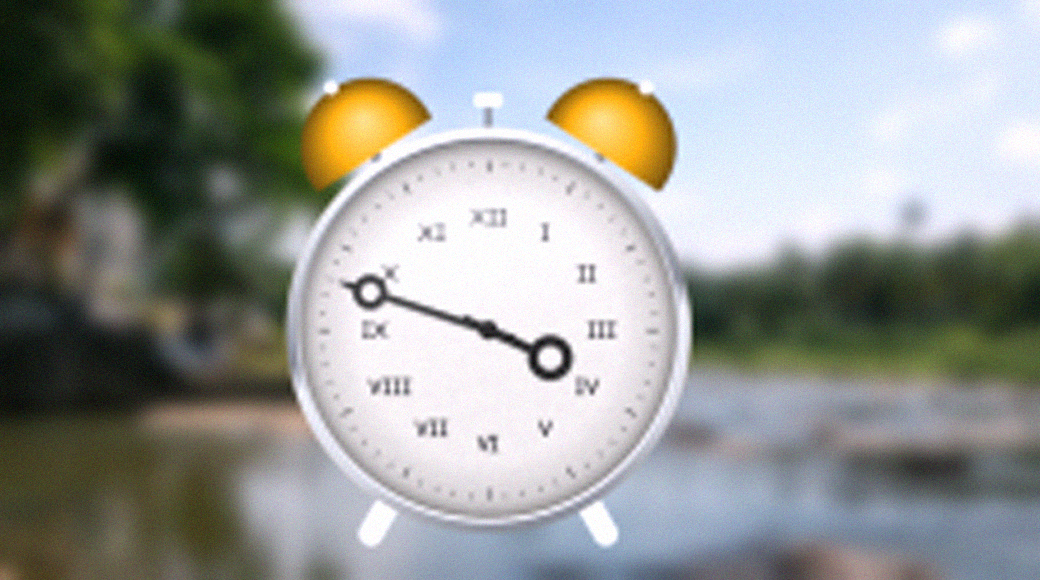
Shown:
3:48
